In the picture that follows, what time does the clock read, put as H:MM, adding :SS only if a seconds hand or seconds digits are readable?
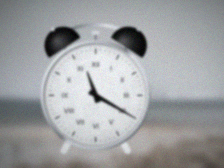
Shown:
11:20
